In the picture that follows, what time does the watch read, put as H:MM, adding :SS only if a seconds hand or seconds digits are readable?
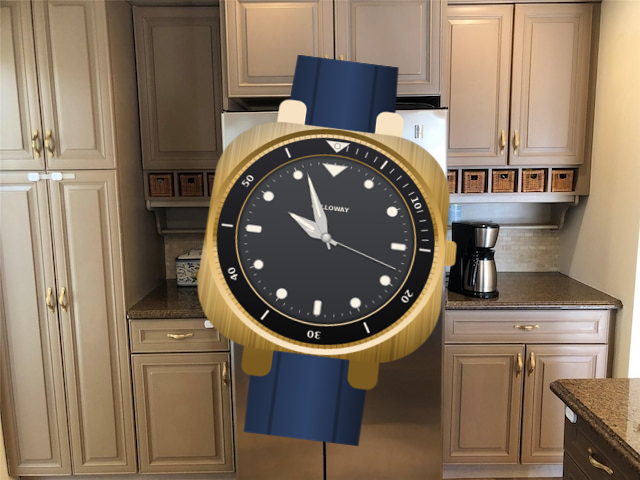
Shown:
9:56:18
